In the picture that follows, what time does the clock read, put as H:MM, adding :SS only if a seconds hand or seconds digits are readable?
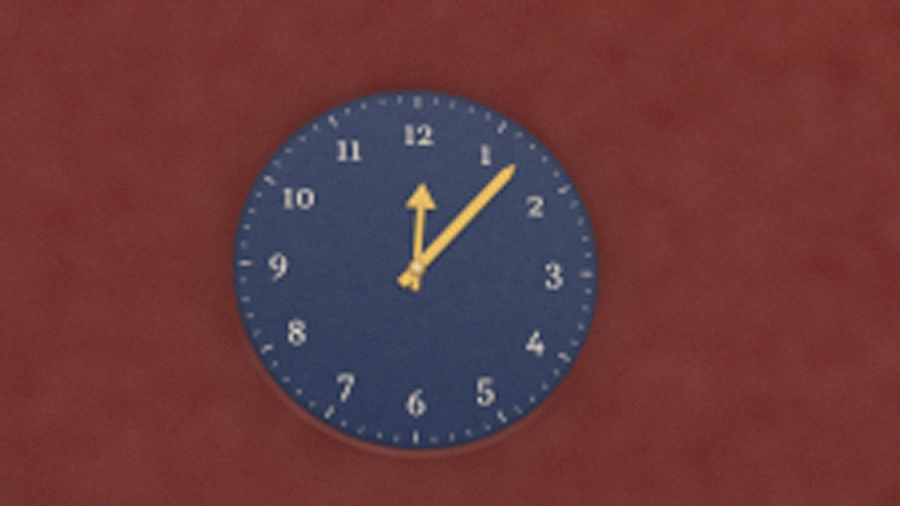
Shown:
12:07
